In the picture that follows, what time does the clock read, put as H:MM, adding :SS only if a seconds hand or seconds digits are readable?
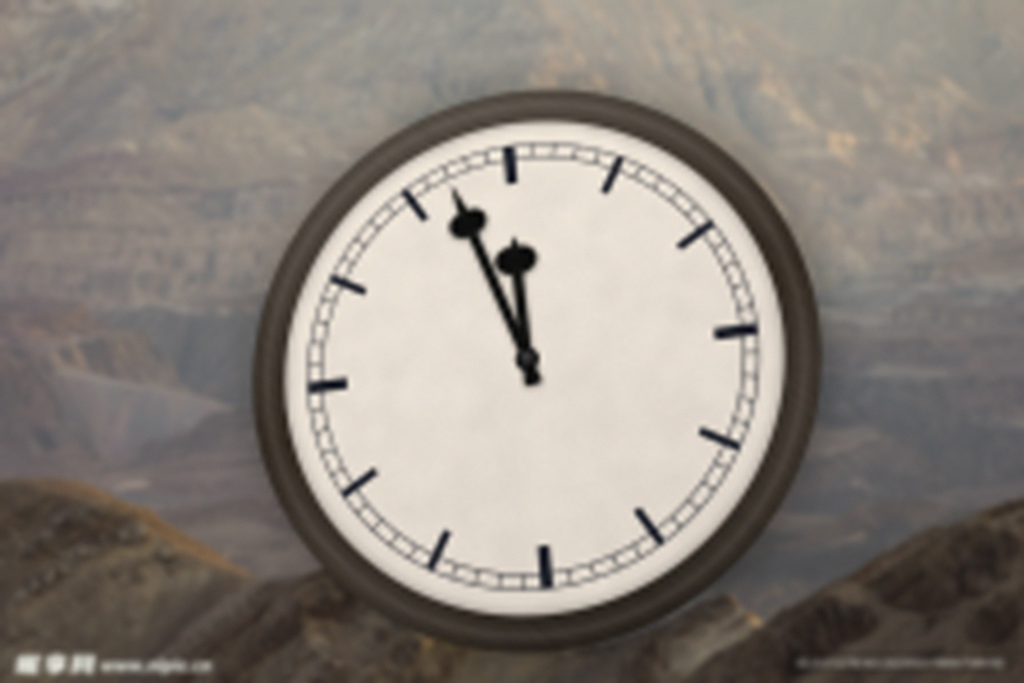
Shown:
11:57
